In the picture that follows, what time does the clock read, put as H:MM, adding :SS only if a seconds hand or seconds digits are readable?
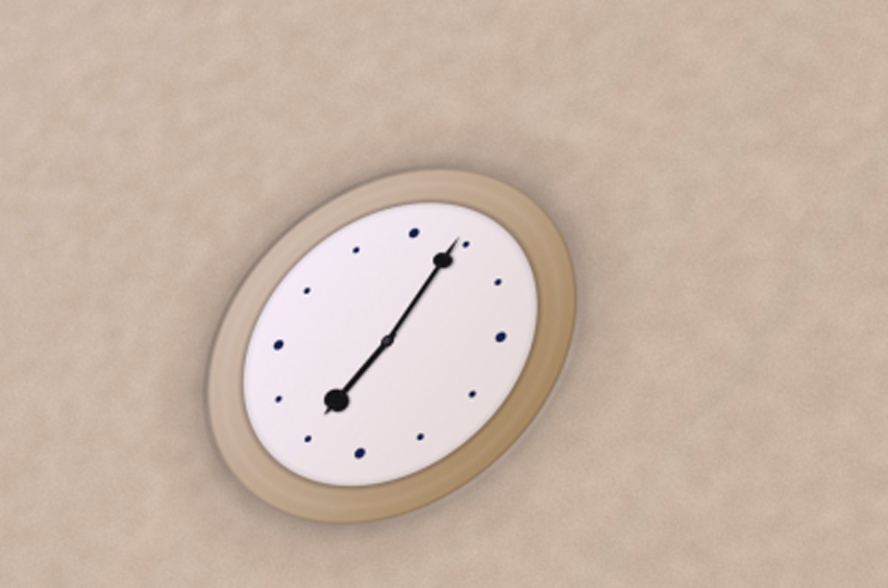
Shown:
7:04
